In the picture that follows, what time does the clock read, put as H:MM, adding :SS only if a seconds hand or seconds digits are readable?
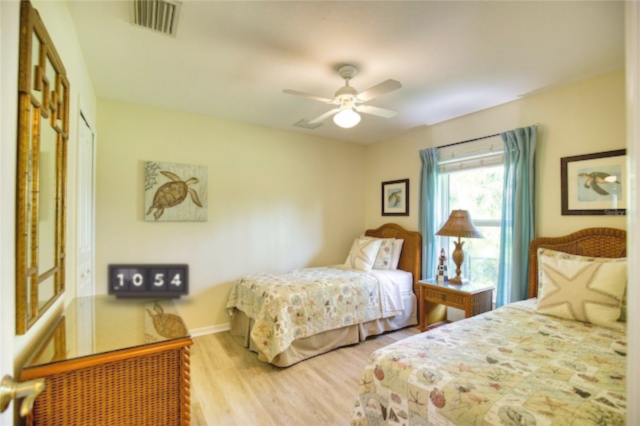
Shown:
10:54
